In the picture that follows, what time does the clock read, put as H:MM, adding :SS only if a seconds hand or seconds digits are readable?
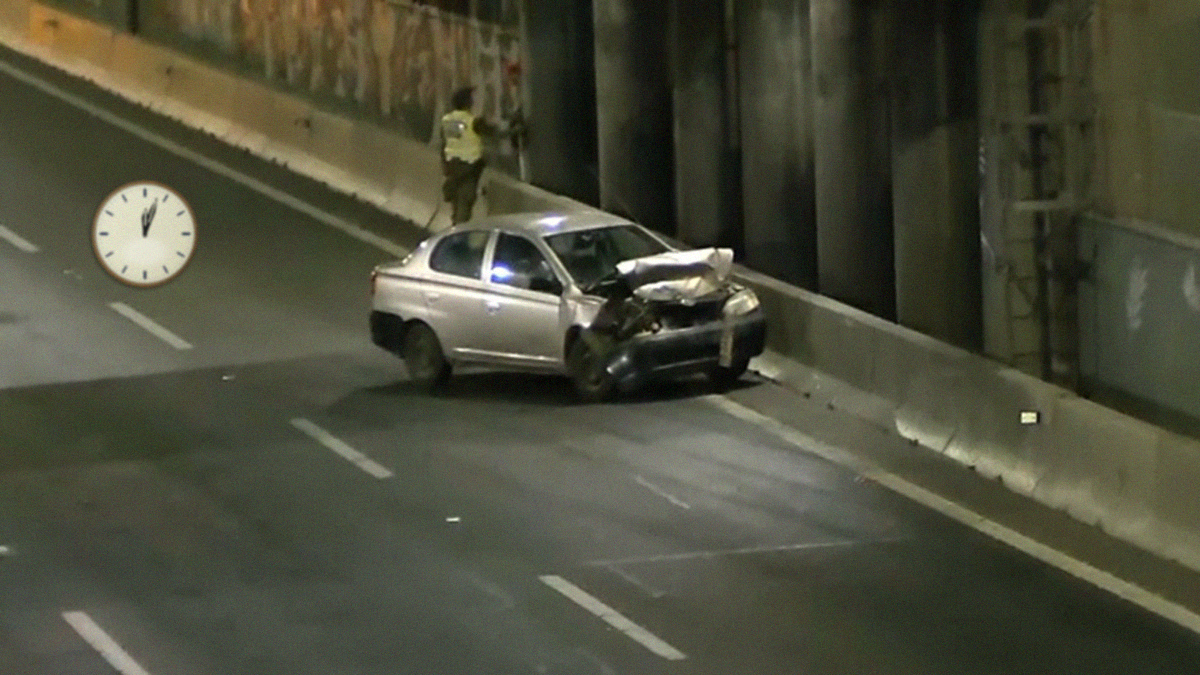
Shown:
12:03
